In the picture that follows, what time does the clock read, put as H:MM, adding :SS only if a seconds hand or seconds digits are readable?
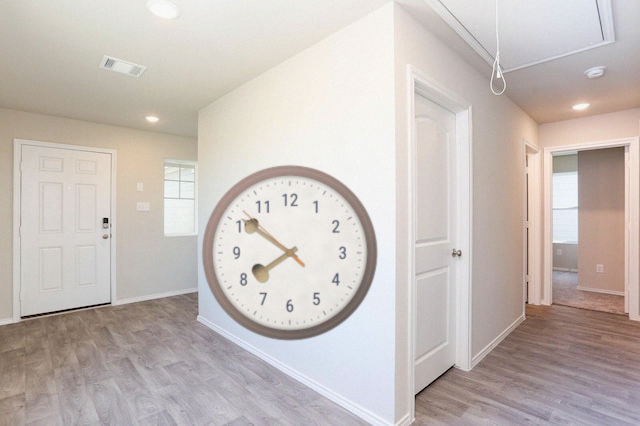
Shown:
7:50:52
